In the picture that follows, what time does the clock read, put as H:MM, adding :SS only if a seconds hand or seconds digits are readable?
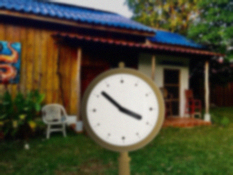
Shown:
3:52
